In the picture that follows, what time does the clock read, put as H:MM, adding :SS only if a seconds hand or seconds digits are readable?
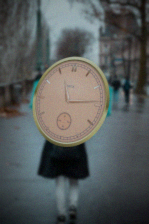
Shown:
11:14
